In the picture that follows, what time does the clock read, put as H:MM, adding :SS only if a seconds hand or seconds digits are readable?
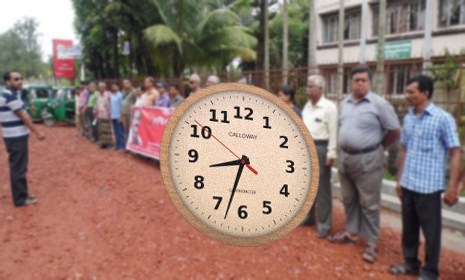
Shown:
8:32:51
